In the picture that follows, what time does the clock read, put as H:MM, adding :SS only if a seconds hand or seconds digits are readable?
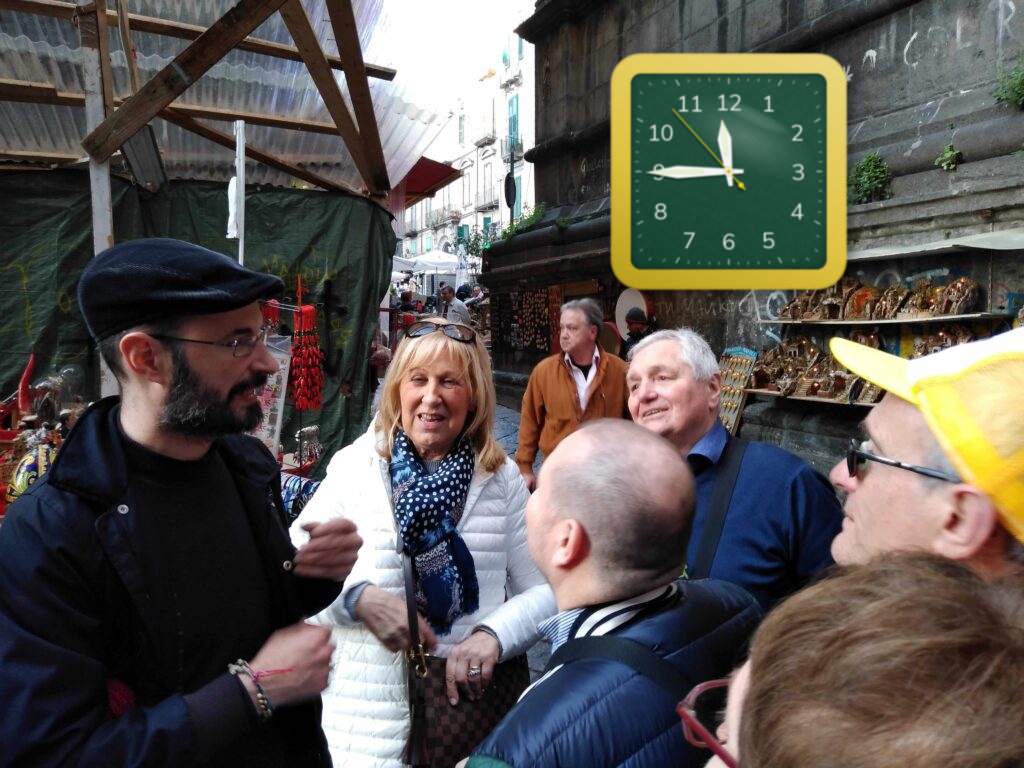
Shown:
11:44:53
